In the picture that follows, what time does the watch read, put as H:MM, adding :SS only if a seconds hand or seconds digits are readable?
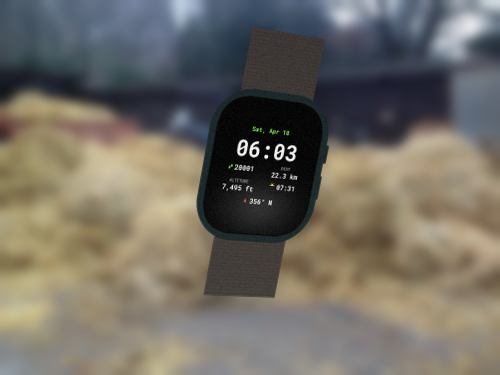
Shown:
6:03
